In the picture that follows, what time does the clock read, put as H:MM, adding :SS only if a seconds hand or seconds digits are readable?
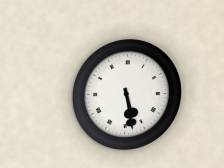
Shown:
5:28
